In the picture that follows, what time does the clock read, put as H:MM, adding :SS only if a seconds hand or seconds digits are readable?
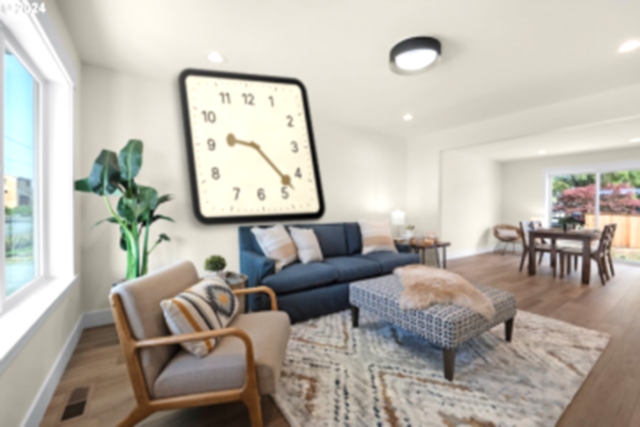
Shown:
9:23
